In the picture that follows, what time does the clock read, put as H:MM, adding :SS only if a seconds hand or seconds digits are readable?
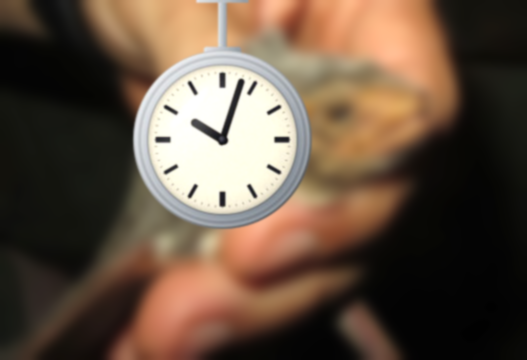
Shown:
10:03
